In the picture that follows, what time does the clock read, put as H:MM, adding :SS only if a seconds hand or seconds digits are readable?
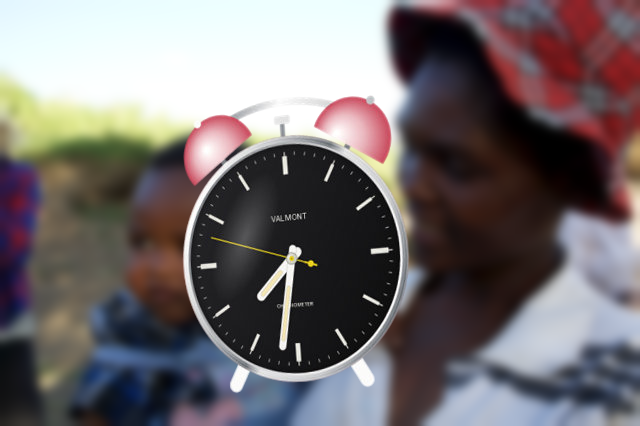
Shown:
7:31:48
